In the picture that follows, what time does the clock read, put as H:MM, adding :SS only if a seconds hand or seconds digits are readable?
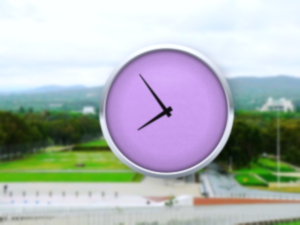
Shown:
7:54
